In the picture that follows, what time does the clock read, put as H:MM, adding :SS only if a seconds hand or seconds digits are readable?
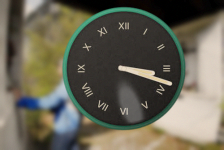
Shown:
3:18
